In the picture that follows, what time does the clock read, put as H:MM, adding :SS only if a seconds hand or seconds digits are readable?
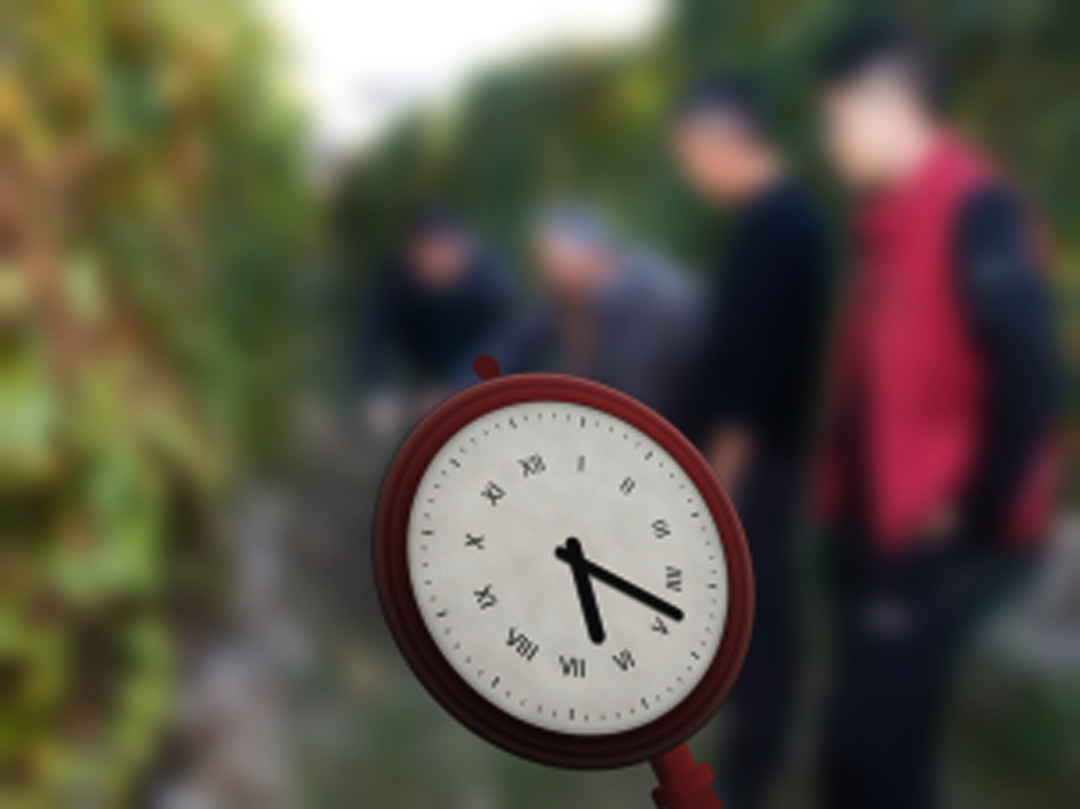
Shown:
6:23
